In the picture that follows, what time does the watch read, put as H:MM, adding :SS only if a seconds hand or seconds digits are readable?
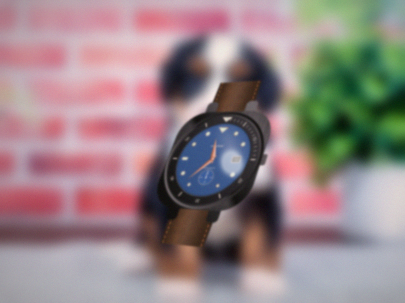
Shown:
11:37
